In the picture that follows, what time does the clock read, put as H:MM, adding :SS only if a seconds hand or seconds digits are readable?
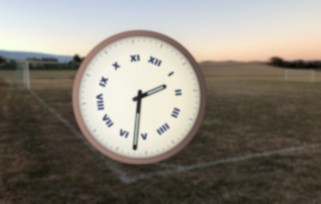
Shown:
1:27
